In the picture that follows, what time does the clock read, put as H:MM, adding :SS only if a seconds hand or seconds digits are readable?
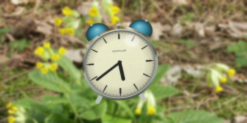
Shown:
5:39
